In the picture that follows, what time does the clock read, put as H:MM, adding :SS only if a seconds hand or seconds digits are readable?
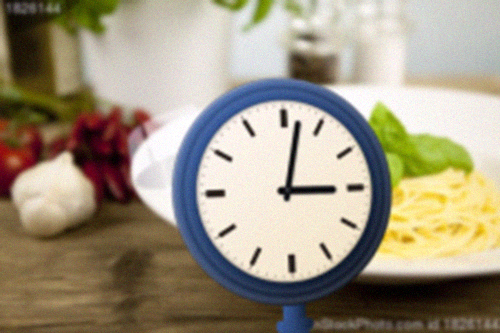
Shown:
3:02
